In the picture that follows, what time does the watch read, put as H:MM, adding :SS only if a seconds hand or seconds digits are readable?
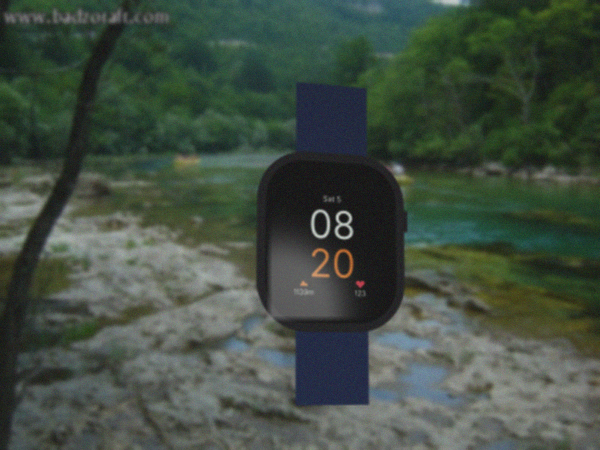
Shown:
8:20
